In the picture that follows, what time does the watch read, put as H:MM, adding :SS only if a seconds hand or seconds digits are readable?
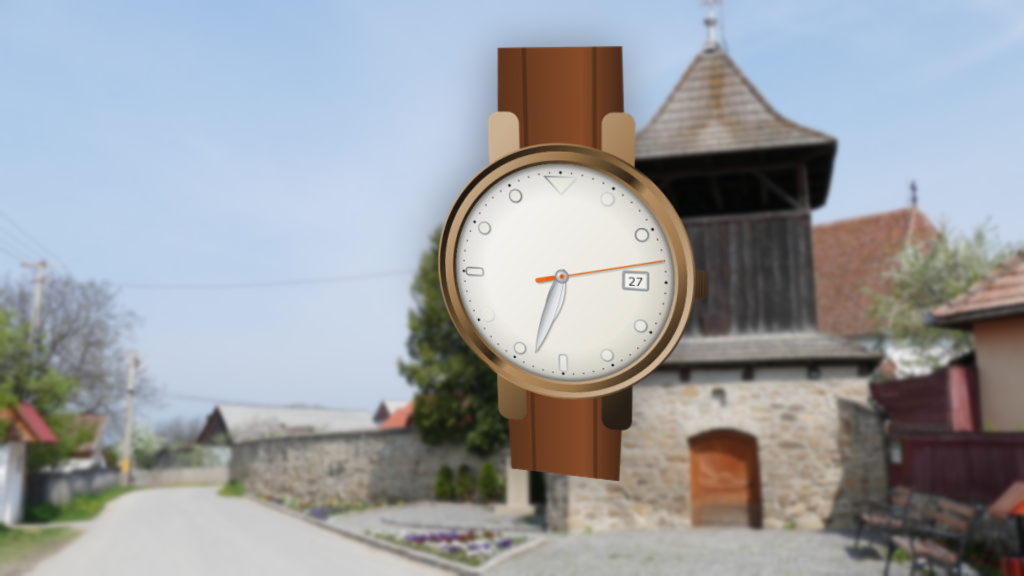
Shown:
6:33:13
